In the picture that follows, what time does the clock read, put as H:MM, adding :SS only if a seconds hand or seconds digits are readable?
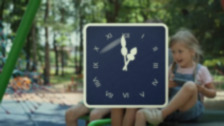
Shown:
12:59
